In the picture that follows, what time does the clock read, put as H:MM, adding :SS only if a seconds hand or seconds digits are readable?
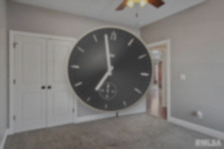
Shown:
6:58
